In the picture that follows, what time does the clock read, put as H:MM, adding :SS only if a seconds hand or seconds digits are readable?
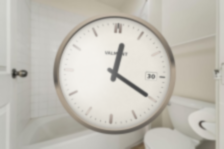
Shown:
12:20
